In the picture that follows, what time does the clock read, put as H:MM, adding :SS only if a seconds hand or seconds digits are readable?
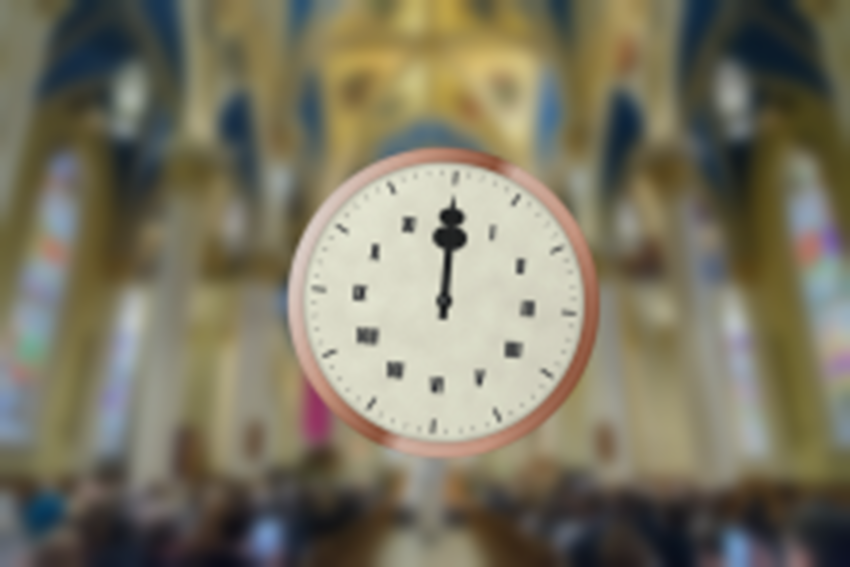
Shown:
12:00
